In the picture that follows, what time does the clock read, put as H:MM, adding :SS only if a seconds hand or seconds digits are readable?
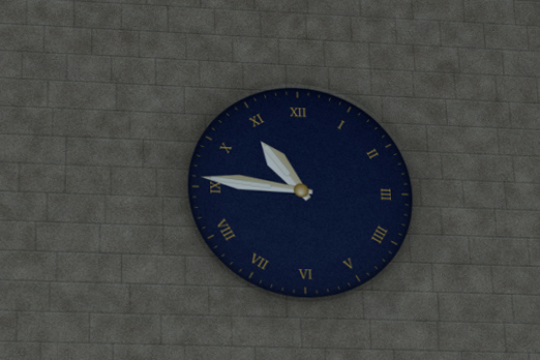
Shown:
10:46
